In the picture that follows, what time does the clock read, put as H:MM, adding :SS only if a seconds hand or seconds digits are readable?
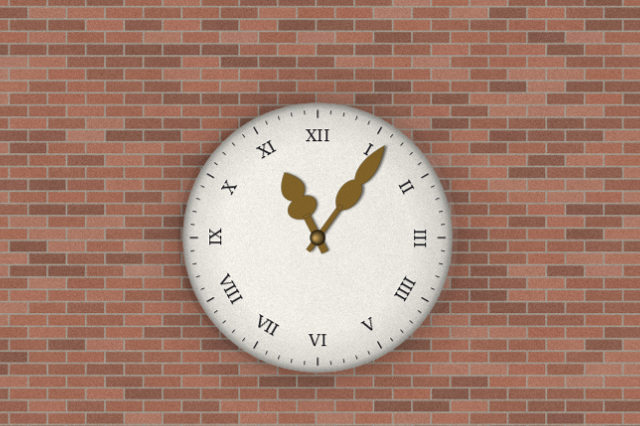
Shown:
11:06
